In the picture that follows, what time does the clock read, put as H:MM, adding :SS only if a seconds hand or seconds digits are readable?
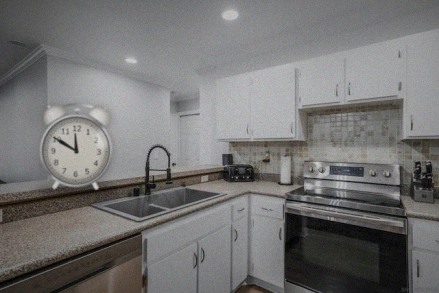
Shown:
11:50
